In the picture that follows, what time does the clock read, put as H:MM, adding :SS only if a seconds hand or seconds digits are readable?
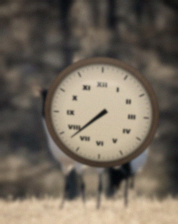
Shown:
7:38
